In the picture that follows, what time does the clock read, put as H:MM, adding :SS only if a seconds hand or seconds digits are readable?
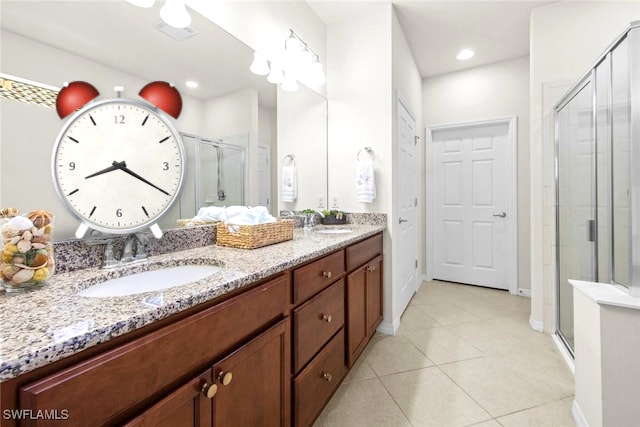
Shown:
8:20
